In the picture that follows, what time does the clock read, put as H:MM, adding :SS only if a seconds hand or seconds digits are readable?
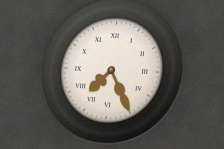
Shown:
7:25
